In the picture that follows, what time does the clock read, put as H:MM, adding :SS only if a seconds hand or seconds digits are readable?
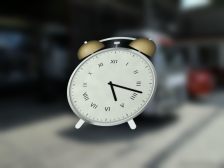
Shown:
5:18
